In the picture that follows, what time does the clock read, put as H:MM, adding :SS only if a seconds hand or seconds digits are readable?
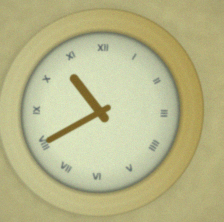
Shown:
10:40
